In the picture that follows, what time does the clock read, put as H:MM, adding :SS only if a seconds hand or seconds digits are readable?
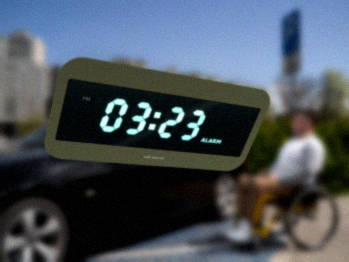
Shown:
3:23
